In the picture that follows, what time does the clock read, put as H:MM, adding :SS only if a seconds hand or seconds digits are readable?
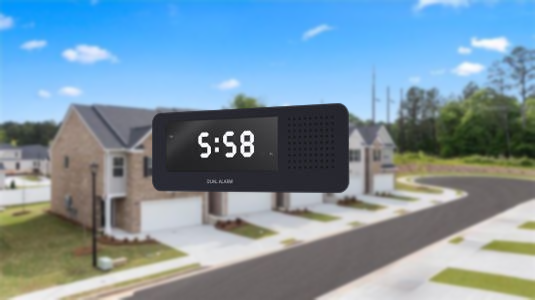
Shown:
5:58
